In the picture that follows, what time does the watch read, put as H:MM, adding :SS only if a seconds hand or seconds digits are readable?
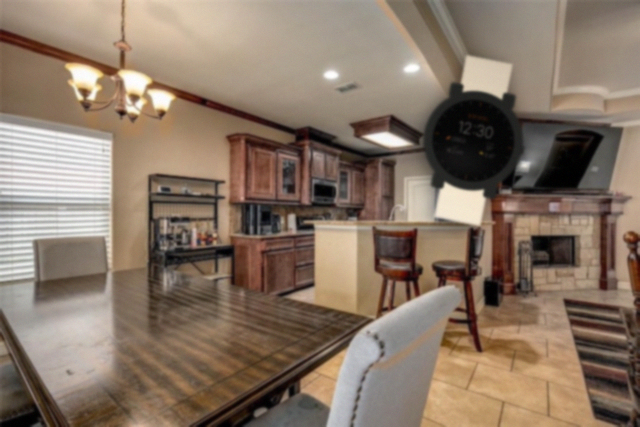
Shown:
12:30
